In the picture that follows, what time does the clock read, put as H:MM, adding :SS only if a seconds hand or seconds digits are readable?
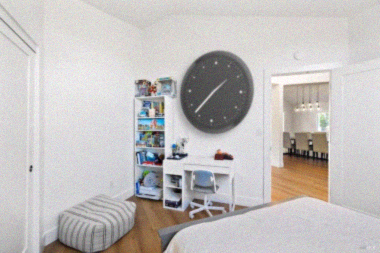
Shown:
1:37
